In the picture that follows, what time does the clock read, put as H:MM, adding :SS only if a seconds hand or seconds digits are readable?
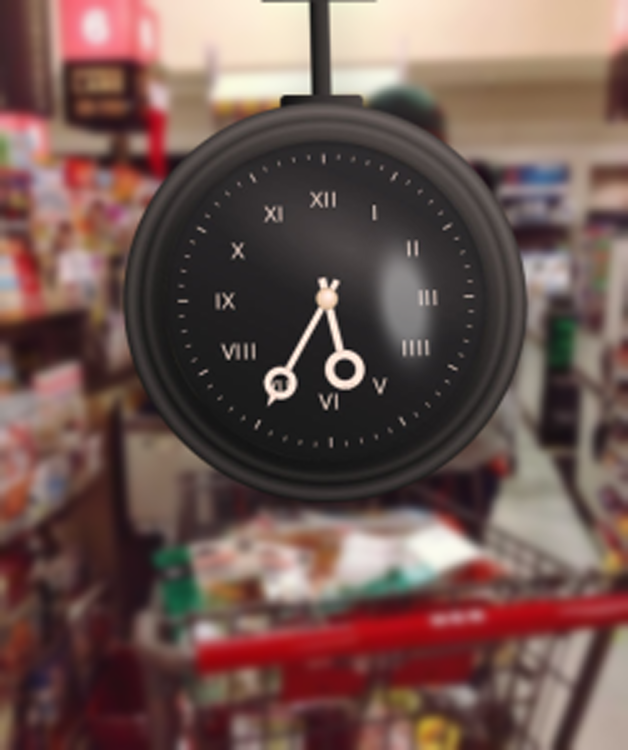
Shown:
5:35
